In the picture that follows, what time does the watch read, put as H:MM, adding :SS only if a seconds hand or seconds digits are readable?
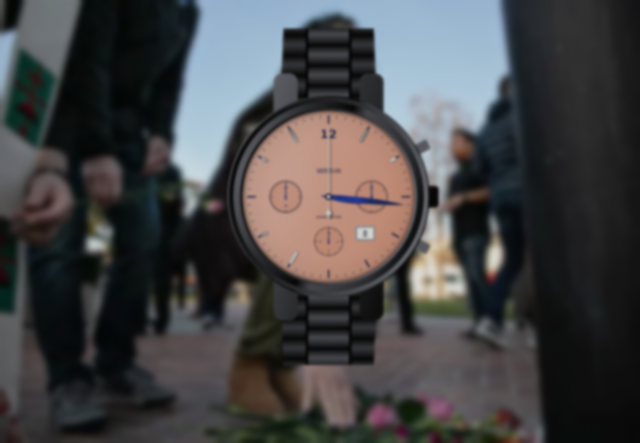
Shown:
3:16
